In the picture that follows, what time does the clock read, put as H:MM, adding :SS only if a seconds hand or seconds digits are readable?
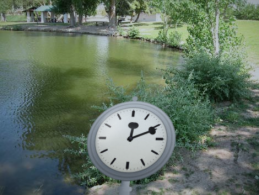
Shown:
12:11
